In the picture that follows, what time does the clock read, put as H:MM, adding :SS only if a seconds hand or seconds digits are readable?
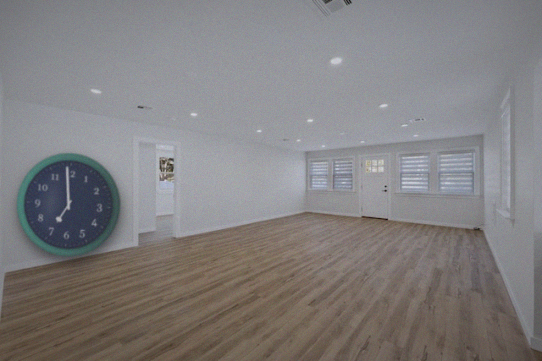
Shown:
6:59
